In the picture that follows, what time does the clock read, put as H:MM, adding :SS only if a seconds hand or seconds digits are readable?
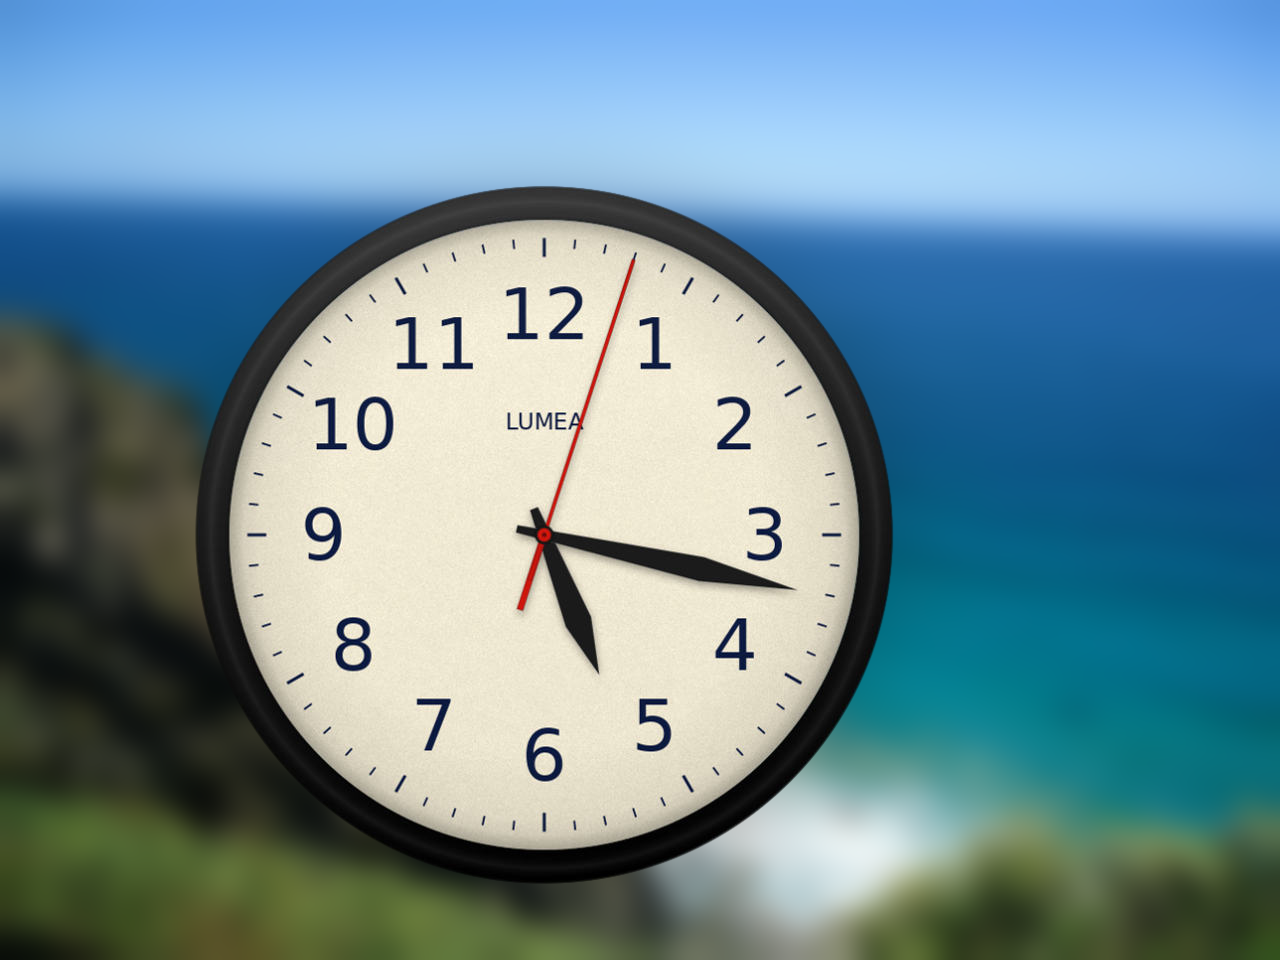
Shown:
5:17:03
